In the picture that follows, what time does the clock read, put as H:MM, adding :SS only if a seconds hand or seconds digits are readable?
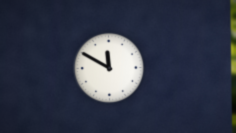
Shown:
11:50
